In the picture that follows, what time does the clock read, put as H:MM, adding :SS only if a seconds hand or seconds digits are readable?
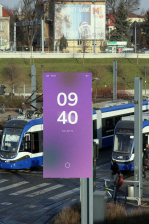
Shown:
9:40
